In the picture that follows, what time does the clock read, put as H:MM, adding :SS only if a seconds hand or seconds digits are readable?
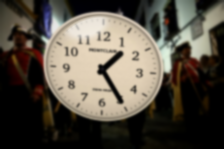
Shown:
1:25
